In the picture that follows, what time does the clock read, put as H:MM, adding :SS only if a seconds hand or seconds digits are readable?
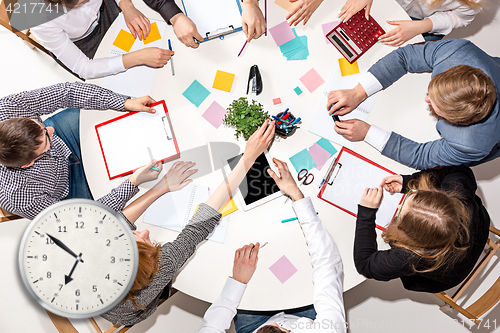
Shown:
6:51
